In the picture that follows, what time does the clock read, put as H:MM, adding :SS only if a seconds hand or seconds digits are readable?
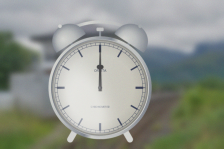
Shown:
12:00
